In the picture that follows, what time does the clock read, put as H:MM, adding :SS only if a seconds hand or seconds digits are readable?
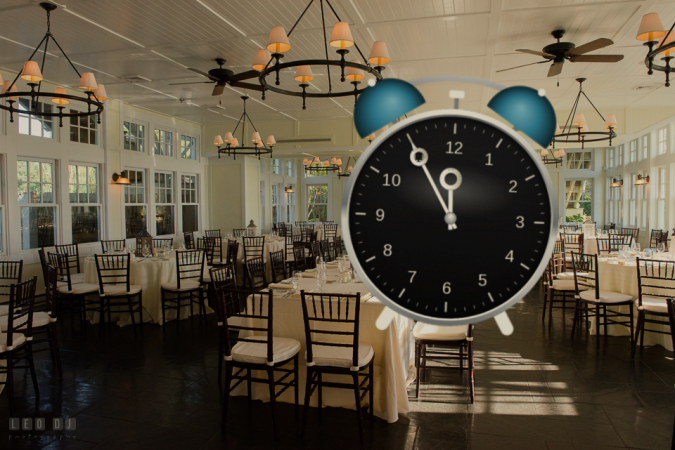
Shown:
11:55
